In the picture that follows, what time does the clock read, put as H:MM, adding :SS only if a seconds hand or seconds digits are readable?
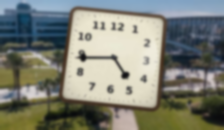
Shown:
4:44
